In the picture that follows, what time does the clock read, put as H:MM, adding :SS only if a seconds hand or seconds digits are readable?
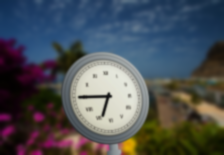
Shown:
6:45
